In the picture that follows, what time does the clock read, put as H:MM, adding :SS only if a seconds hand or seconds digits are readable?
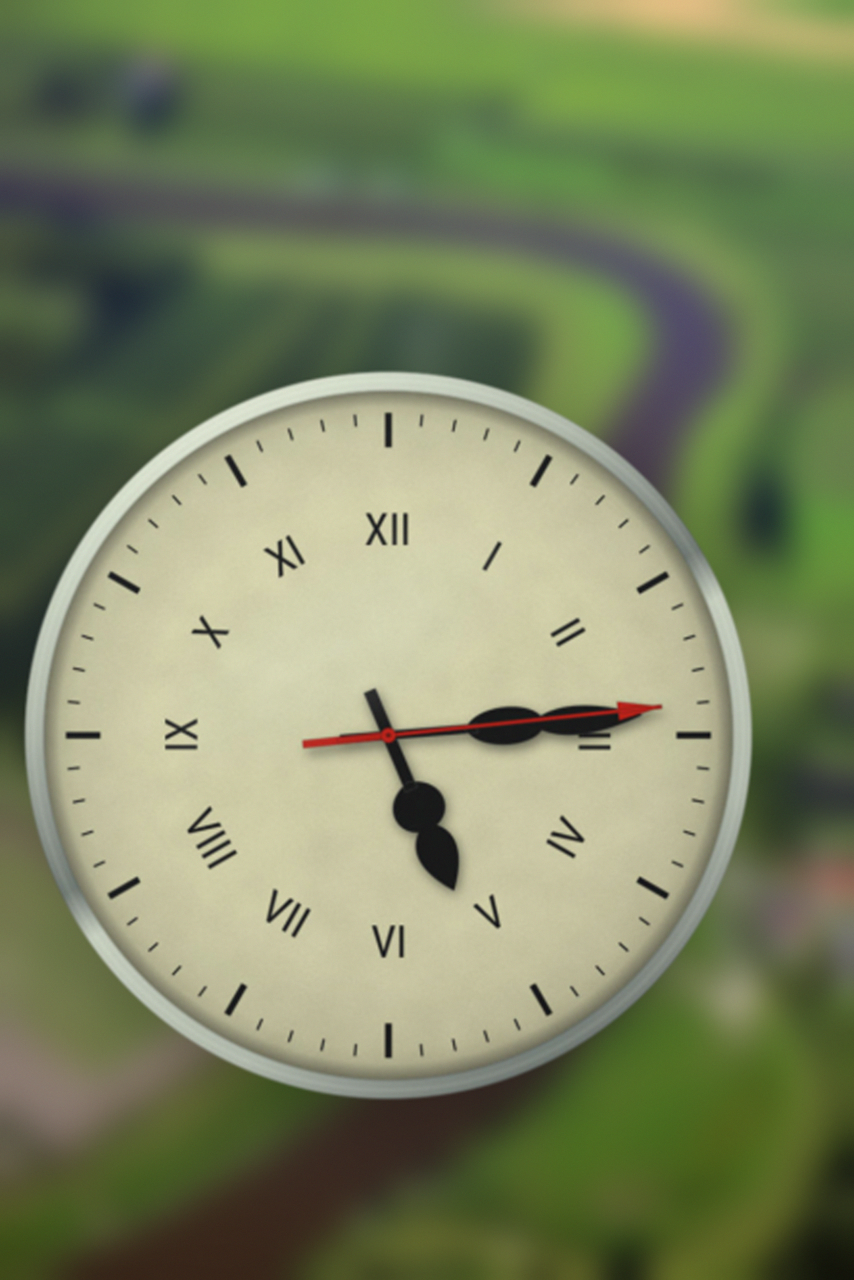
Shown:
5:14:14
